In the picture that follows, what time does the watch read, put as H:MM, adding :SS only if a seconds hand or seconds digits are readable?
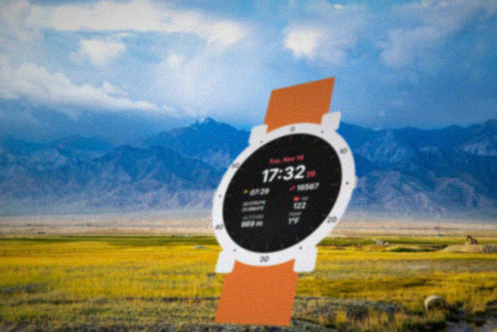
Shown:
17:32
